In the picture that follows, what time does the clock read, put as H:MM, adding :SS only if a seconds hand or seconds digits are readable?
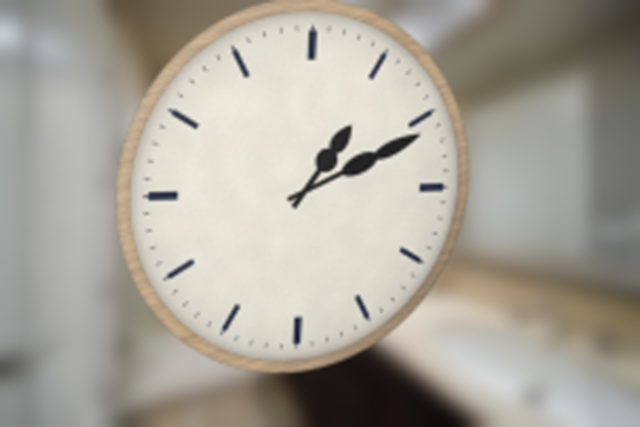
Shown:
1:11
